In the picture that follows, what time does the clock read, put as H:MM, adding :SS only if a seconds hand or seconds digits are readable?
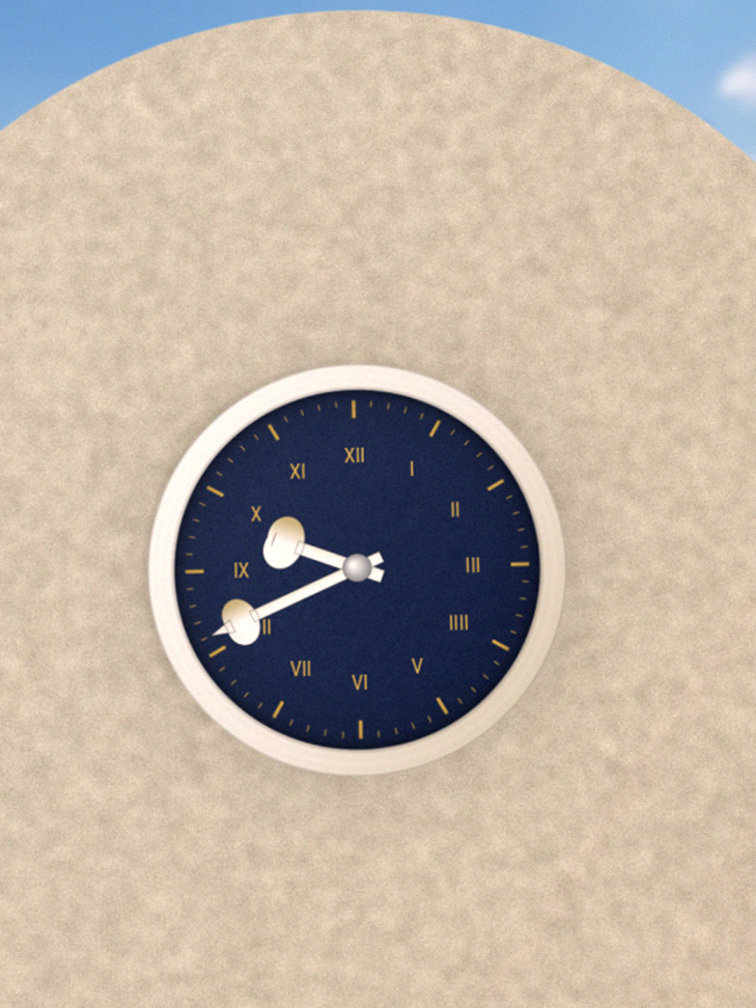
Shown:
9:41
